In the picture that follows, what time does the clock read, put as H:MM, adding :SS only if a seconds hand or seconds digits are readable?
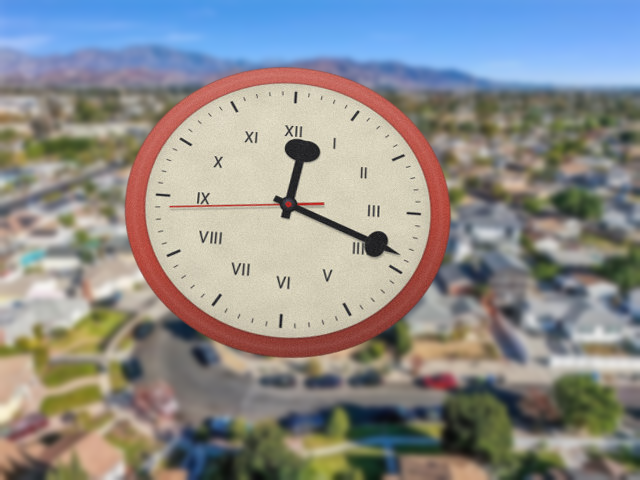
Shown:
12:18:44
